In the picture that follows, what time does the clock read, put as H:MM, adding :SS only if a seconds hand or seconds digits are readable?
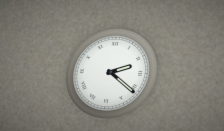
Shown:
2:21
